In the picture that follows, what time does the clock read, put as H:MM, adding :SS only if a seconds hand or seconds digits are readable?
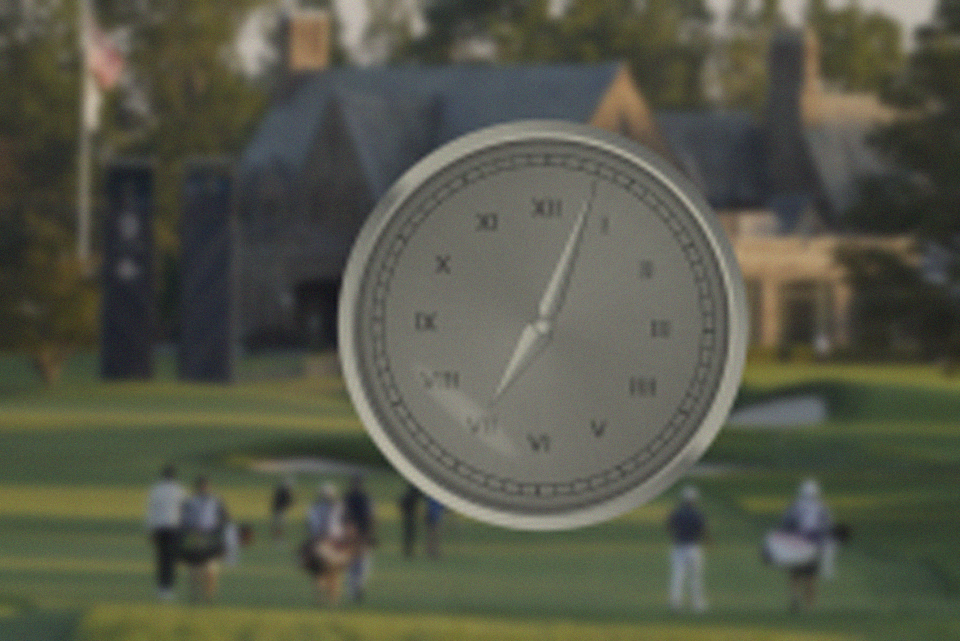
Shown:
7:03
